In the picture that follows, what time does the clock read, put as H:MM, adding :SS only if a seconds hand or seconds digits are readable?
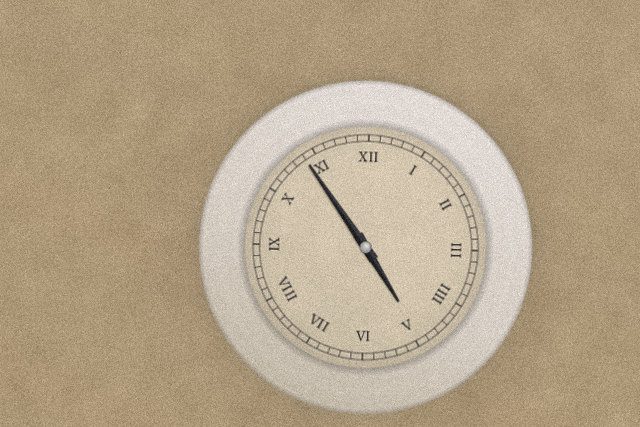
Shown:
4:54
